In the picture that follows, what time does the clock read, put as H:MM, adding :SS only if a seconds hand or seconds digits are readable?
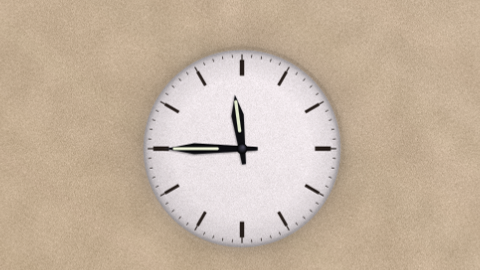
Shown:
11:45
